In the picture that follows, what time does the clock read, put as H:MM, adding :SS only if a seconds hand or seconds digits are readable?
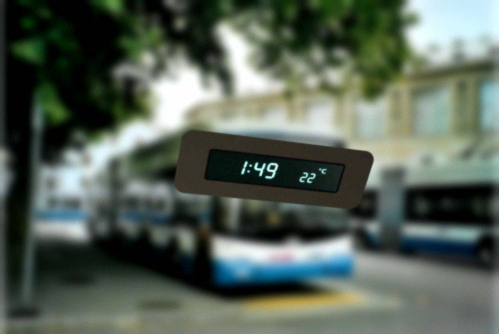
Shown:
1:49
